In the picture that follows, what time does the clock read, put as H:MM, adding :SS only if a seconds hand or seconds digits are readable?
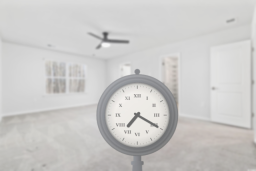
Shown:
7:20
